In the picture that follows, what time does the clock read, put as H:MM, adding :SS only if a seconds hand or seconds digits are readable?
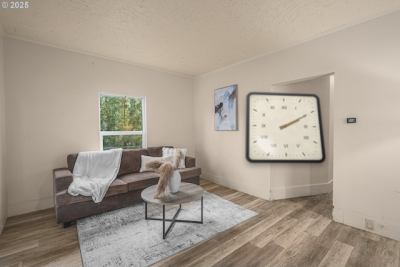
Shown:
2:10
